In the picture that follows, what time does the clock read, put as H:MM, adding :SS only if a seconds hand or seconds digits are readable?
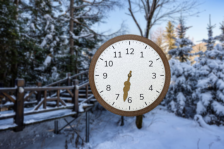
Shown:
6:32
